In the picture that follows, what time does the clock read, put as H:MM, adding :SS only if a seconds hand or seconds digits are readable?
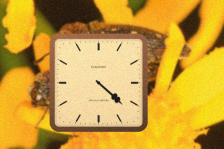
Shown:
4:22
